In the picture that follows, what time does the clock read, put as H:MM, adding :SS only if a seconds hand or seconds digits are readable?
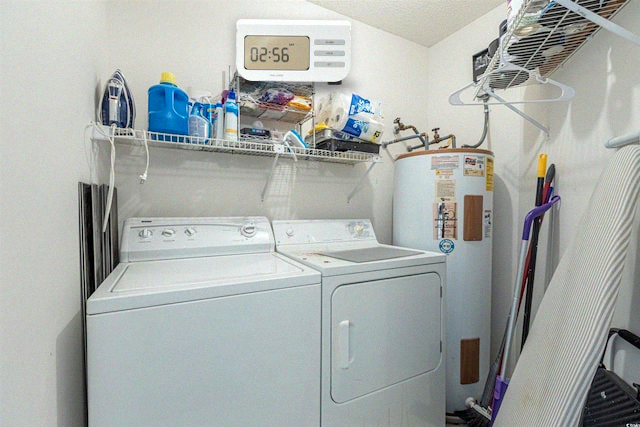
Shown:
2:56
